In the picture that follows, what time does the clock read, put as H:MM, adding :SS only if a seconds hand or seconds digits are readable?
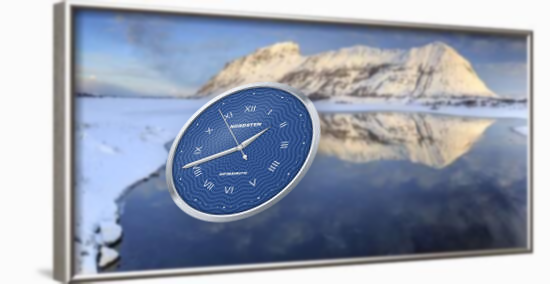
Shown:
1:41:54
